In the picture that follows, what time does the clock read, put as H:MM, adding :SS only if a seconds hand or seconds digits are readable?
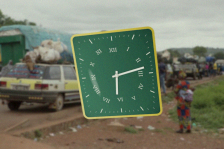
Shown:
6:13
